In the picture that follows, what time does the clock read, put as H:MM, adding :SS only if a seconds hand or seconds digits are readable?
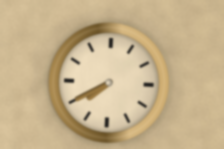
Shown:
7:40
